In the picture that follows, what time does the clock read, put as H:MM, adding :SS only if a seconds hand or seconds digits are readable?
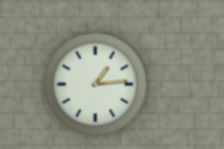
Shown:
1:14
